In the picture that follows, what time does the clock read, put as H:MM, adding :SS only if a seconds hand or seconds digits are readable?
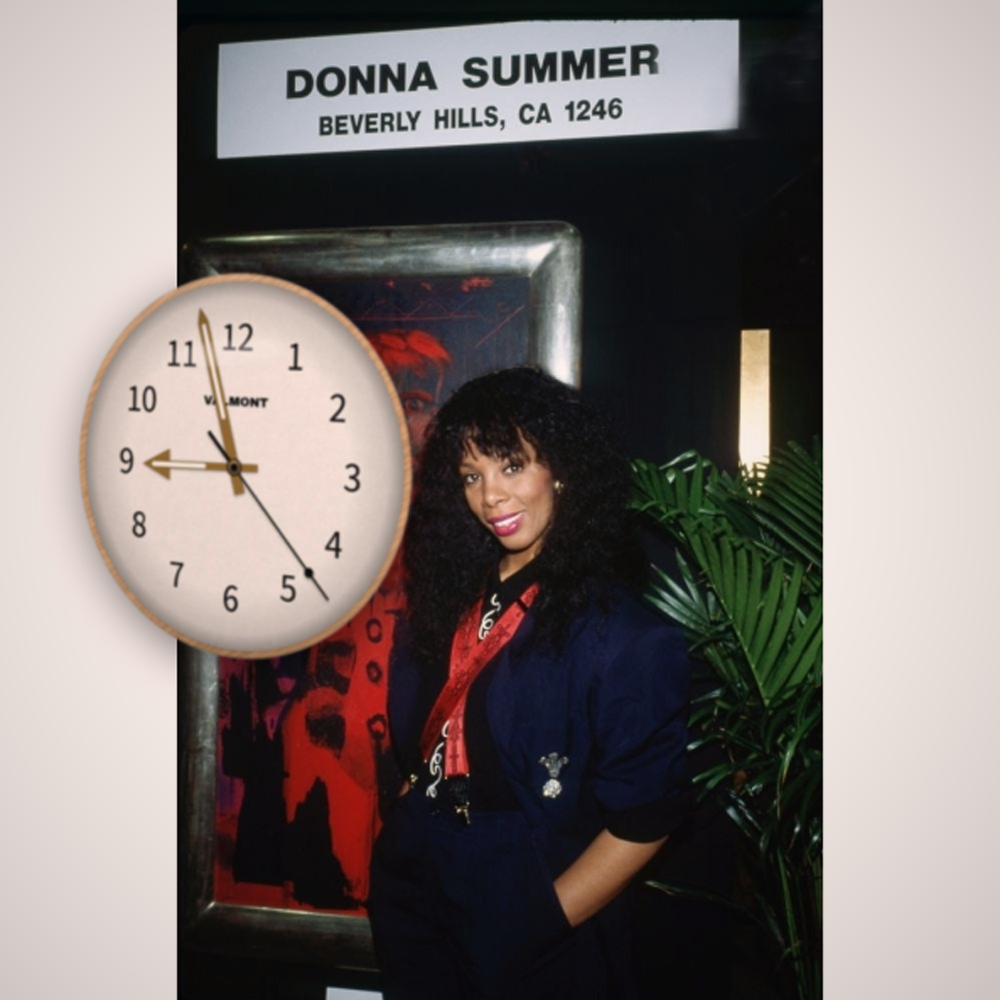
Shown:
8:57:23
